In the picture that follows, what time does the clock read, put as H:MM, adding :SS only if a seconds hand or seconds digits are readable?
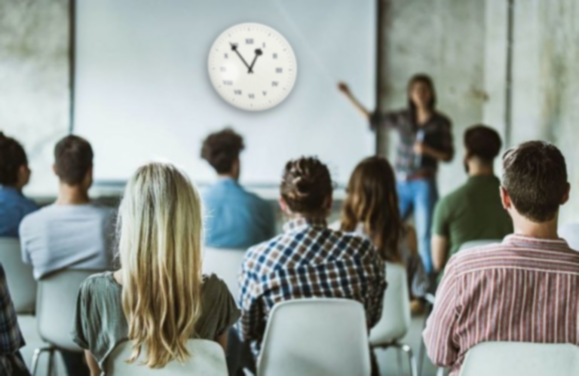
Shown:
12:54
